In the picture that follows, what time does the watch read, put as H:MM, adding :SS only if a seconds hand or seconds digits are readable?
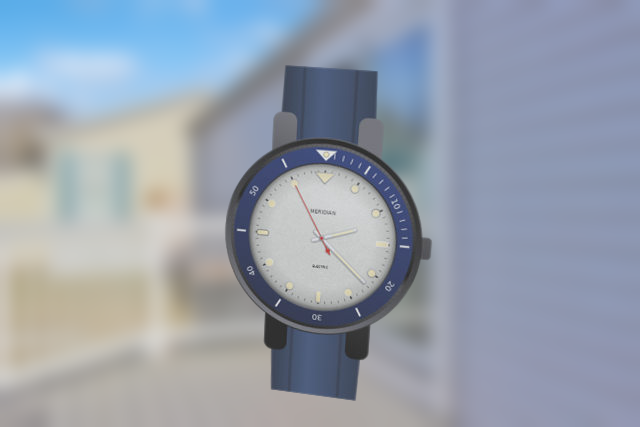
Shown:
2:21:55
